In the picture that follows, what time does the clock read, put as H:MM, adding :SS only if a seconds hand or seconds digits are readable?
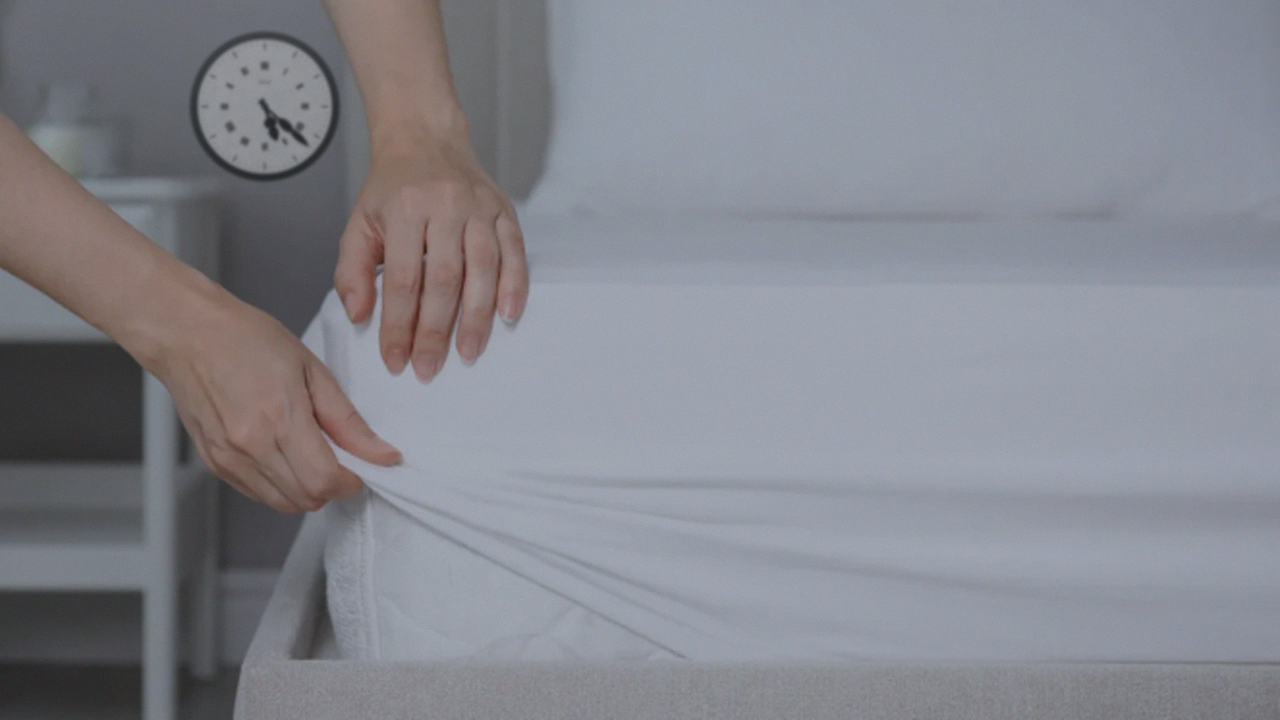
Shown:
5:22
